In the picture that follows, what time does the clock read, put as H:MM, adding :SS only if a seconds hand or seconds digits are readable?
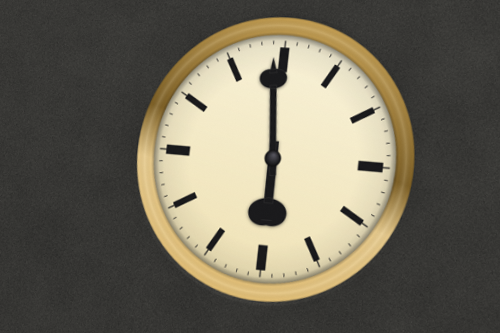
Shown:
5:59
